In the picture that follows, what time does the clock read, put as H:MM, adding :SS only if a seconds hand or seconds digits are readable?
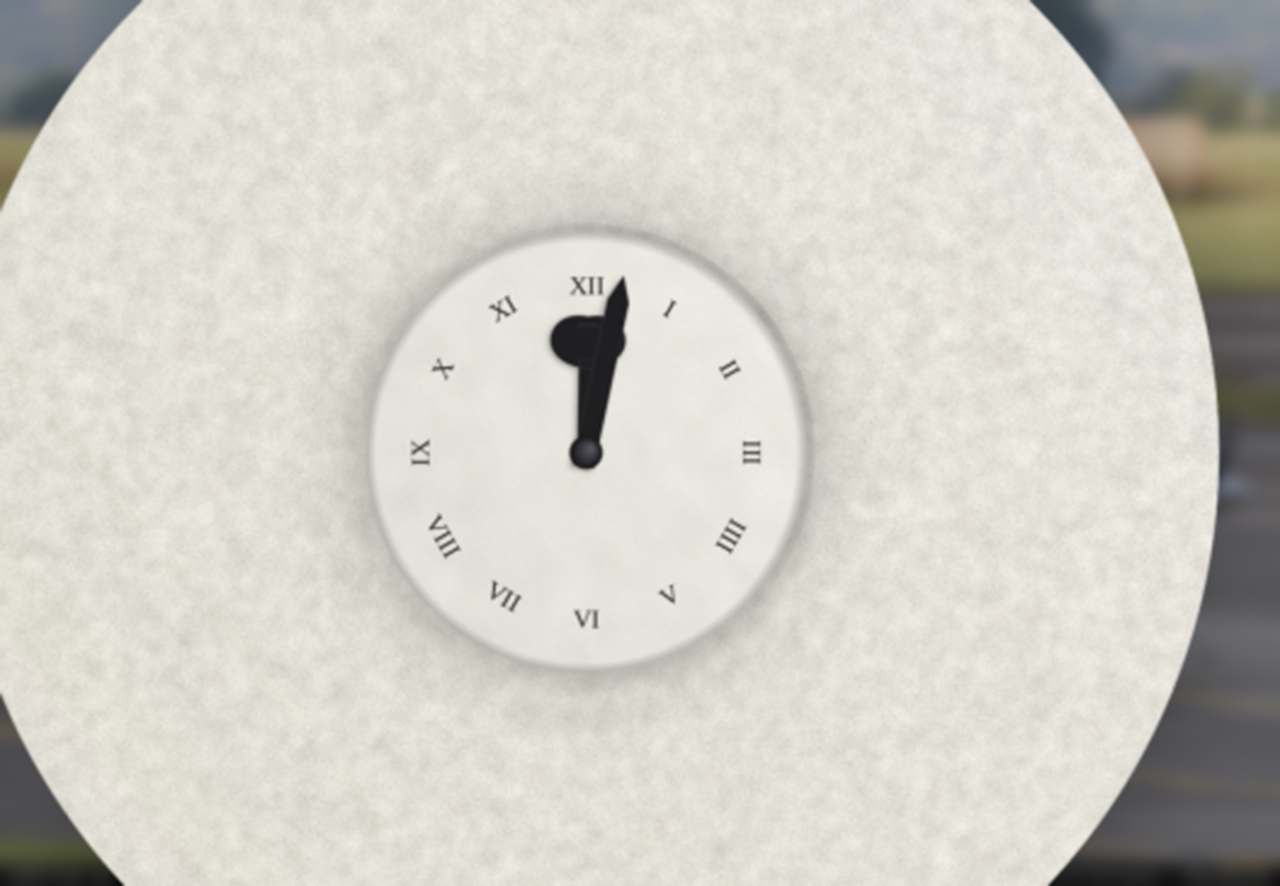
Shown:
12:02
